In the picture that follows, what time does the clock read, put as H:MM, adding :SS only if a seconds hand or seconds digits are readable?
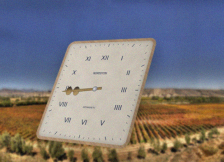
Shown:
8:44
